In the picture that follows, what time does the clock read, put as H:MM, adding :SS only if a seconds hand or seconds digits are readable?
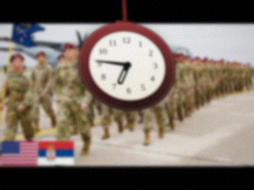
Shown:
6:46
